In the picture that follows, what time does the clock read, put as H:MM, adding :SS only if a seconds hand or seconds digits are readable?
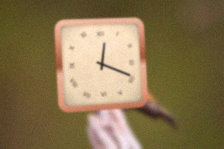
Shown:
12:19
